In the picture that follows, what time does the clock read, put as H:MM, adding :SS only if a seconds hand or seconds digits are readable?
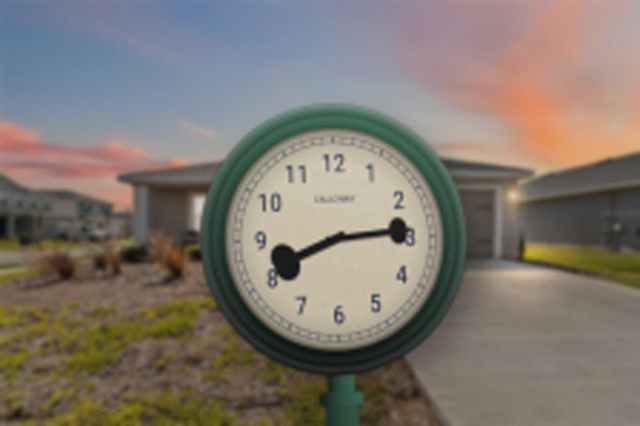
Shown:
8:14
